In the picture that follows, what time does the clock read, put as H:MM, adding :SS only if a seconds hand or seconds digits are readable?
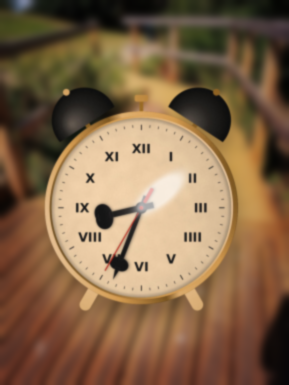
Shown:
8:33:35
